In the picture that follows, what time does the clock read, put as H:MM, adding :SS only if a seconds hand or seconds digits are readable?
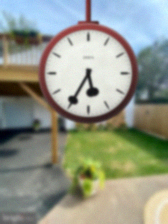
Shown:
5:35
